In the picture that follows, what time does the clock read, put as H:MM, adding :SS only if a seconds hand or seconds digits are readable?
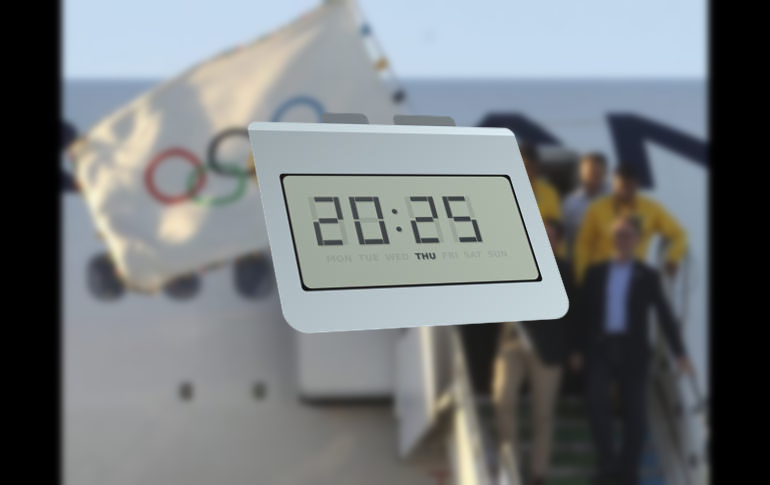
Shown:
20:25
